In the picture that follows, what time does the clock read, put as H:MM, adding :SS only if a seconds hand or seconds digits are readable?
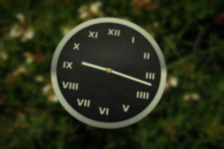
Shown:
9:17
